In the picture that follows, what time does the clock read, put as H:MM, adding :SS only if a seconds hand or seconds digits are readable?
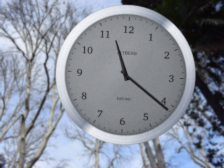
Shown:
11:21
